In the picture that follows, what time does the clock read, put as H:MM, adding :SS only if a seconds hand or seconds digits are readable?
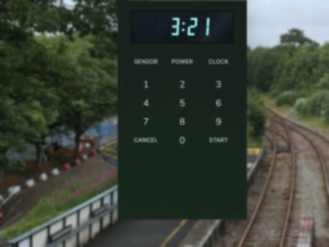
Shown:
3:21
